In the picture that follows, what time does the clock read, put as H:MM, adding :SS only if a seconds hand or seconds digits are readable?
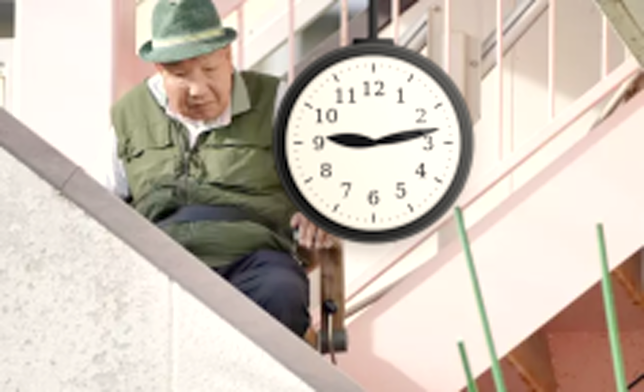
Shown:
9:13
